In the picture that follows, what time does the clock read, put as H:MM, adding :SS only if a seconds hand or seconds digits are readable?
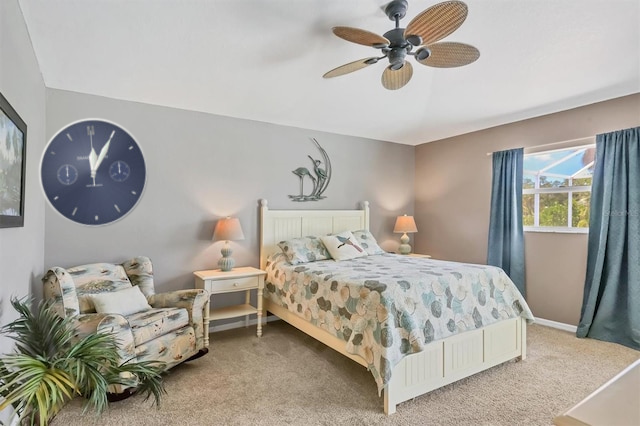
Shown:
12:05
